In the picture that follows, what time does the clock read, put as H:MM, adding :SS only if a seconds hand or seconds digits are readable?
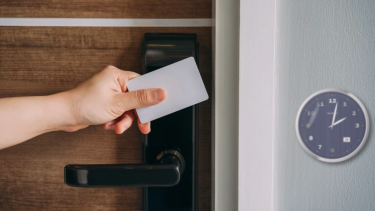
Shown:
2:02
